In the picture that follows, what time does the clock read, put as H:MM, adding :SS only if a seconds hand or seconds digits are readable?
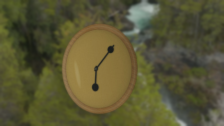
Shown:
6:07
